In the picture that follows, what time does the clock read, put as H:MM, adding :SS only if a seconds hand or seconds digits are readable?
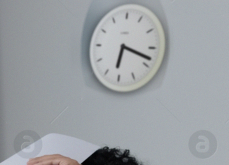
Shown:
6:18
